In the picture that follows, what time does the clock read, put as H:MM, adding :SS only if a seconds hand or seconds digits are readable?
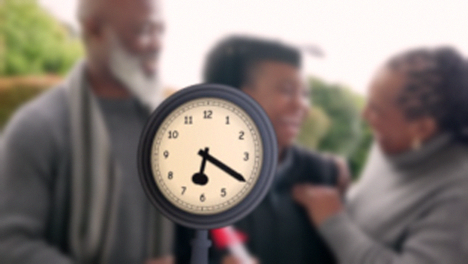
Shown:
6:20
